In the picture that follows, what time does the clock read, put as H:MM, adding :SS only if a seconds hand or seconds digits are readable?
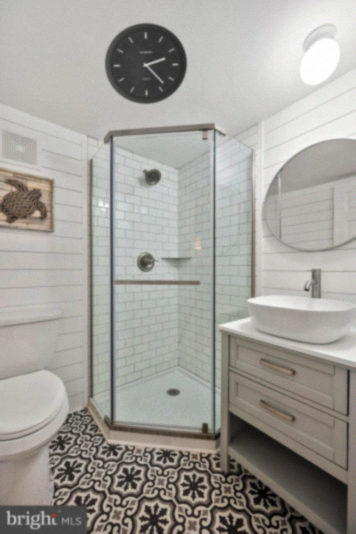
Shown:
2:23
